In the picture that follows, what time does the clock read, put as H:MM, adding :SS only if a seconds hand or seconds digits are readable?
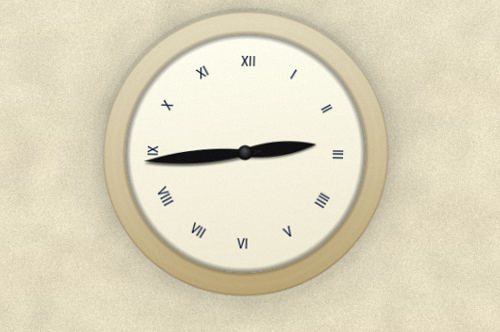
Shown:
2:44
